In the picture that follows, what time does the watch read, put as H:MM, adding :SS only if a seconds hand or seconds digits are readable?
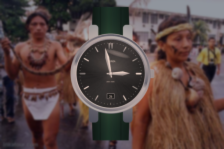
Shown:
2:58
